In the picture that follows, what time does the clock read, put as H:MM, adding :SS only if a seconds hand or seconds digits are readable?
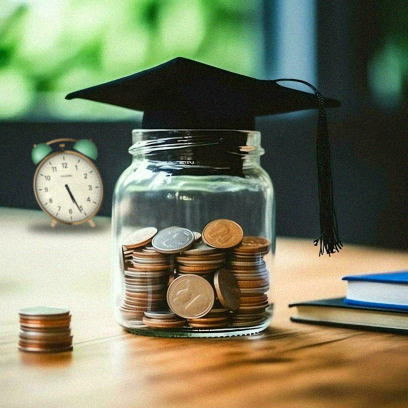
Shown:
5:26
